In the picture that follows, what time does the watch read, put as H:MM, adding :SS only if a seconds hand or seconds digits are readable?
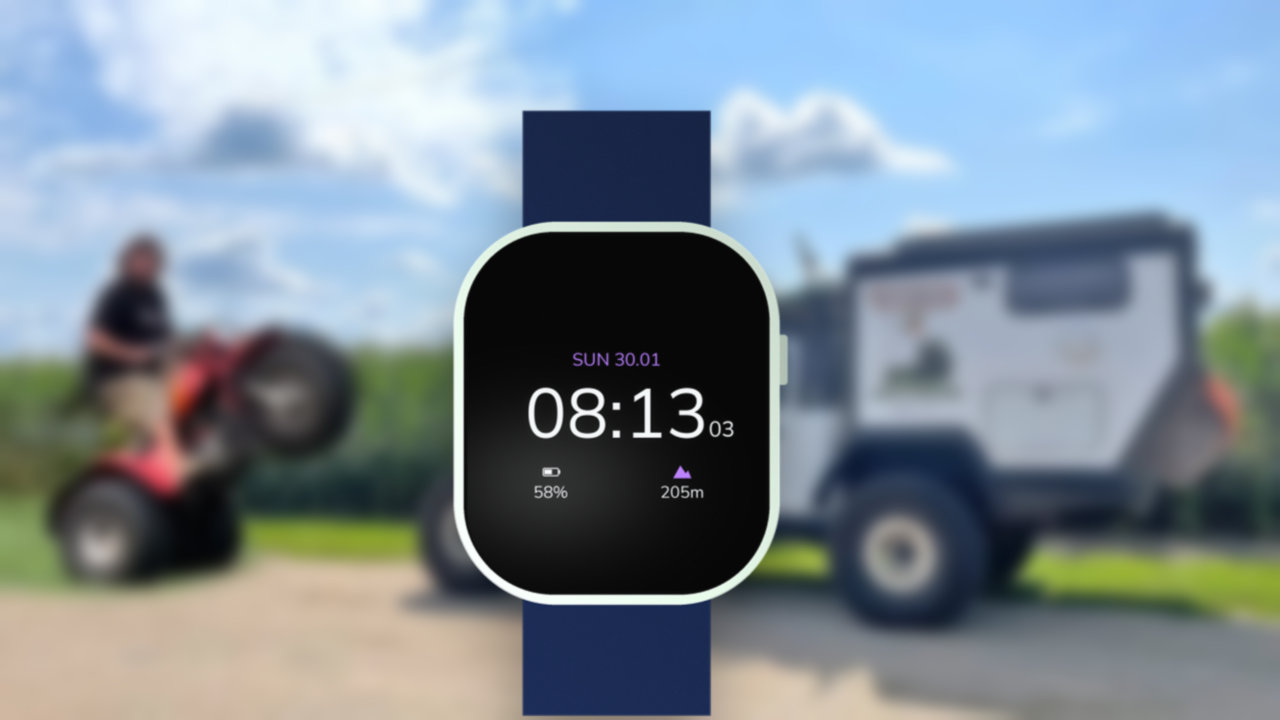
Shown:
8:13:03
